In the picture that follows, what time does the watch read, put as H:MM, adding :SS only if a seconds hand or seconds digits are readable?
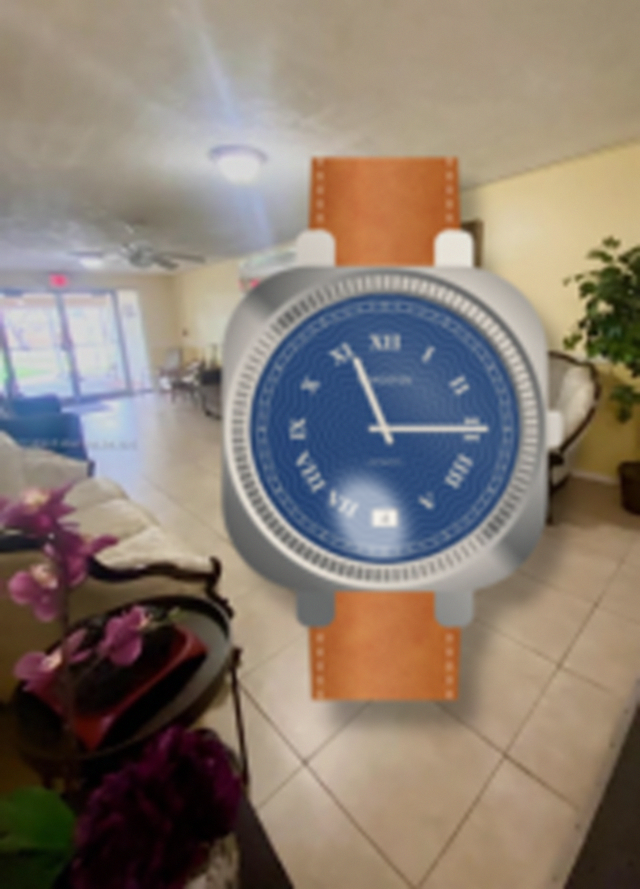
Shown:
11:15
